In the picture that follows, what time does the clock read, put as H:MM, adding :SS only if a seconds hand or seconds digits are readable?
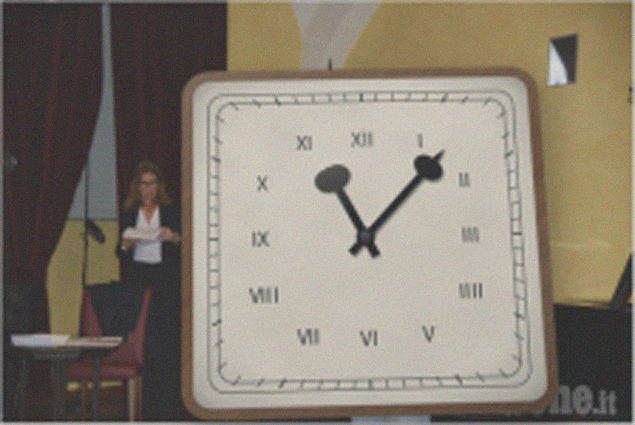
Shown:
11:07
